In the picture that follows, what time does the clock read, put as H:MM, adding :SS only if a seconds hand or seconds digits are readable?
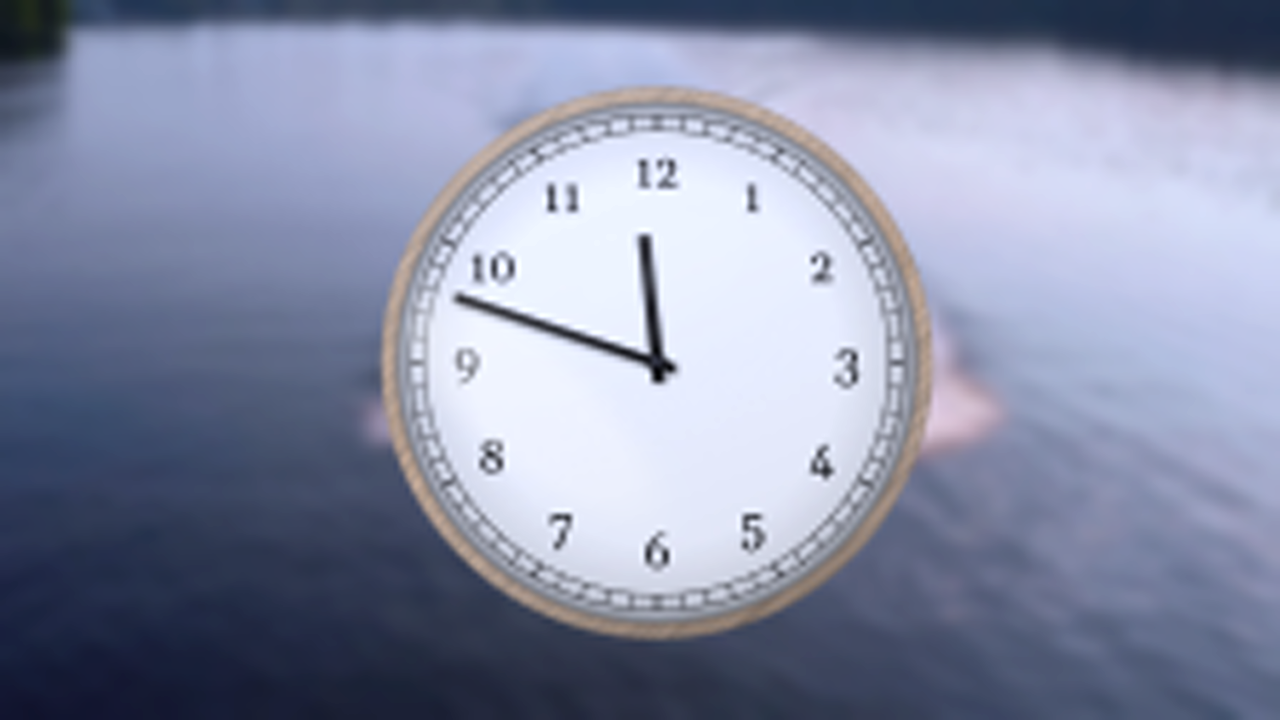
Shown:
11:48
